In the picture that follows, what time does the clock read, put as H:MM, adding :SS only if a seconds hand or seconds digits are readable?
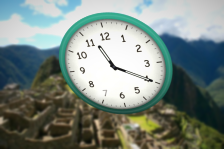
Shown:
11:20
